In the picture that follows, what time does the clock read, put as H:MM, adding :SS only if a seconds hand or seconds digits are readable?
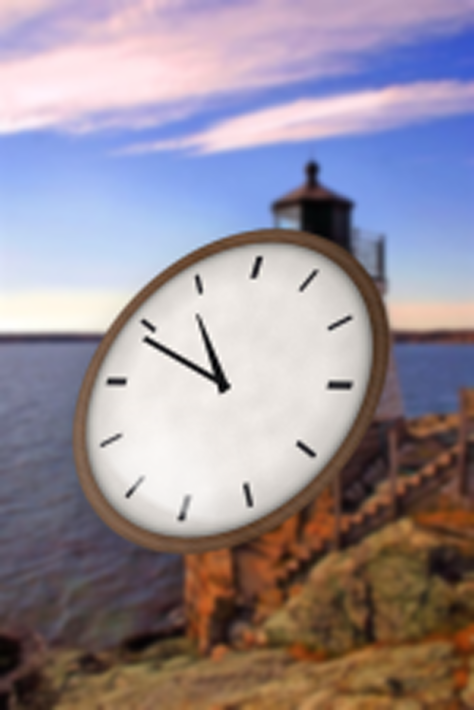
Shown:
10:49
